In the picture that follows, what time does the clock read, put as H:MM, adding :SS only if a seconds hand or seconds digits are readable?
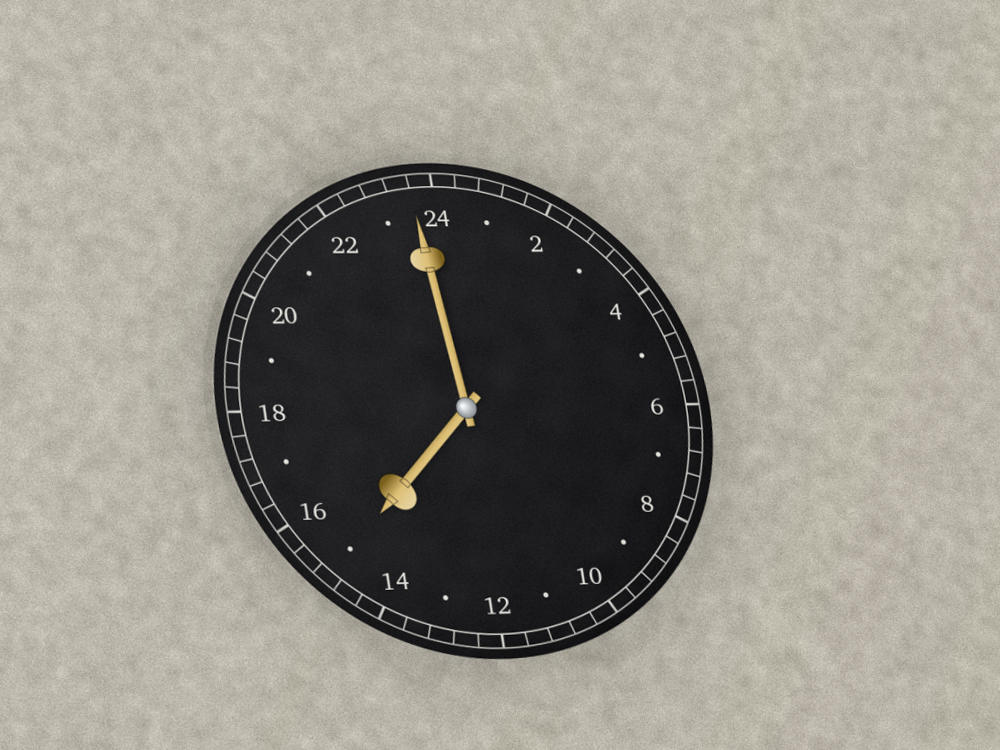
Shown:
14:59
